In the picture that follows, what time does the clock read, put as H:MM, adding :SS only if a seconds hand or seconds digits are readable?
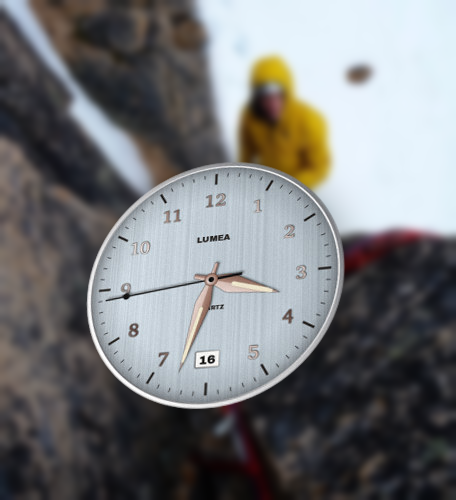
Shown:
3:32:44
